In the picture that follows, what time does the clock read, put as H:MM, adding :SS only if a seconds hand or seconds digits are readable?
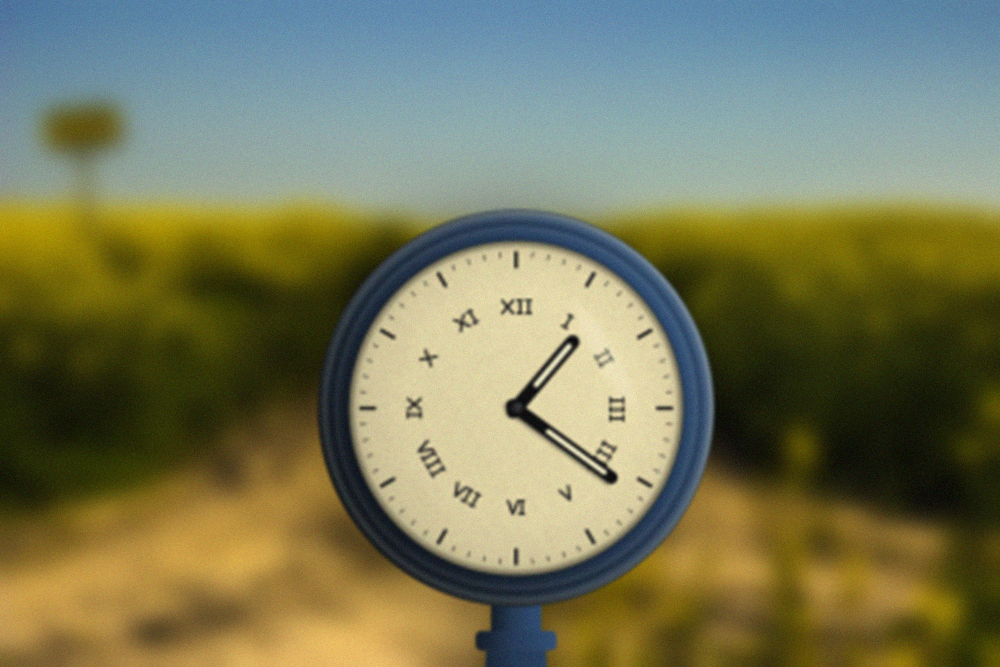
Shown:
1:21
